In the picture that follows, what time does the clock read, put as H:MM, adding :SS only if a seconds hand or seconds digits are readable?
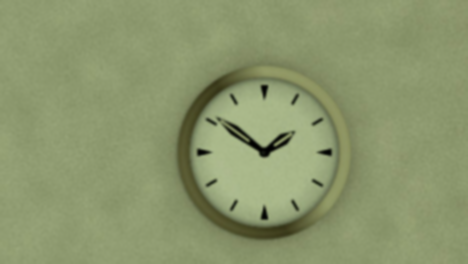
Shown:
1:51
